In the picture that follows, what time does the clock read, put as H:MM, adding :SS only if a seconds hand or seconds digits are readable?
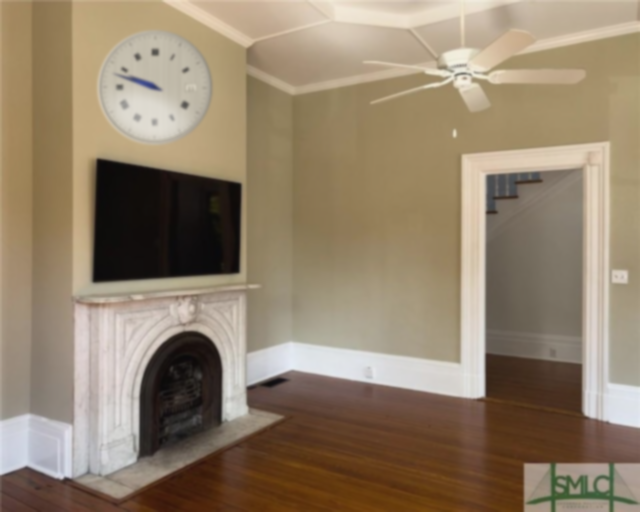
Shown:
9:48
